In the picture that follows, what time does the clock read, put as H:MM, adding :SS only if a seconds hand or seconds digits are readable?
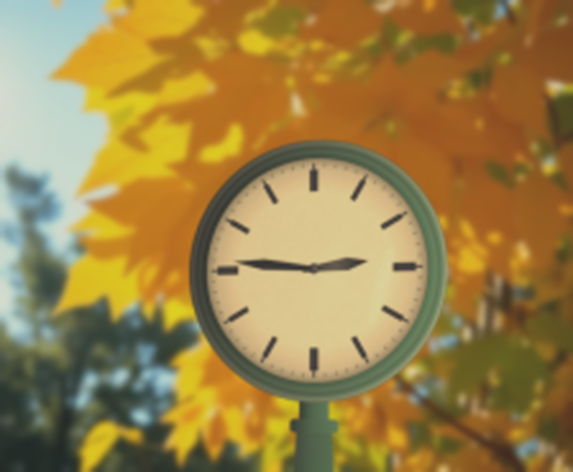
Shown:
2:46
